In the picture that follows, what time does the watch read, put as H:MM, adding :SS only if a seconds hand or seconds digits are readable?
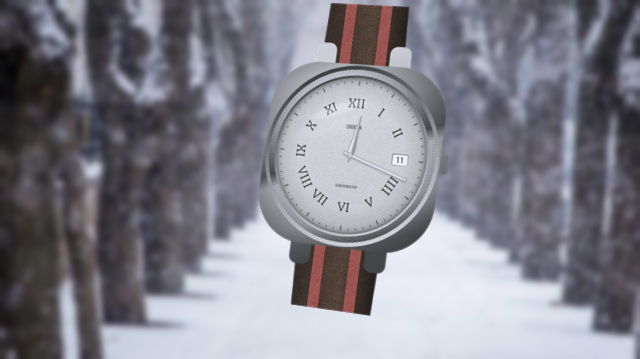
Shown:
12:18
